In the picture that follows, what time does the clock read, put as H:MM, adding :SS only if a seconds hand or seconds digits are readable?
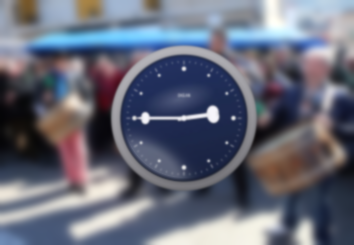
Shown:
2:45
